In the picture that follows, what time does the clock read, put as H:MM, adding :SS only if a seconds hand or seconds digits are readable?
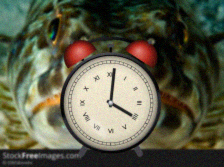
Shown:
4:01
